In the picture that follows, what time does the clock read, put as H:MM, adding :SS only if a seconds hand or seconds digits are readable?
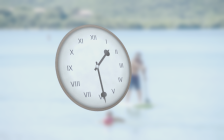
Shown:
1:29
